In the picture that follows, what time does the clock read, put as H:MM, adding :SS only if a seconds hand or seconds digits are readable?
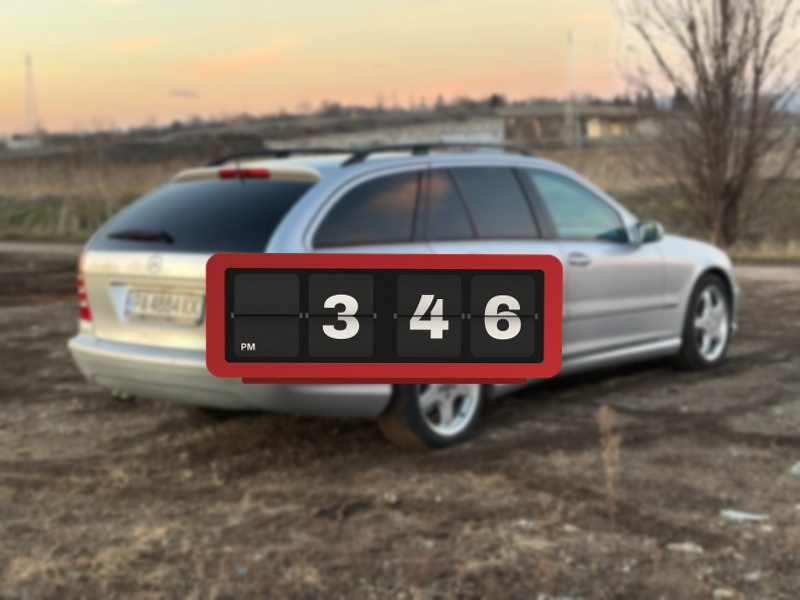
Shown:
3:46
